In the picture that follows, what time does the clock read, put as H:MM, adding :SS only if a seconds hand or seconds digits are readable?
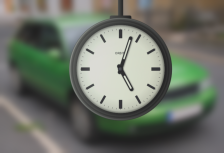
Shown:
5:03
